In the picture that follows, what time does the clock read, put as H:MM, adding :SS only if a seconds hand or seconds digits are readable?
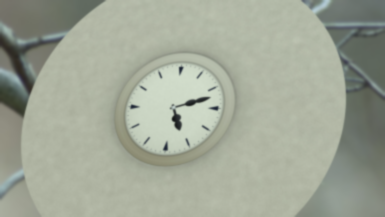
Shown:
5:12
